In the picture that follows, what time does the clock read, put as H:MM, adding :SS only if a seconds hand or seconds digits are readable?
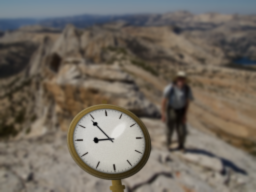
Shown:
8:54
